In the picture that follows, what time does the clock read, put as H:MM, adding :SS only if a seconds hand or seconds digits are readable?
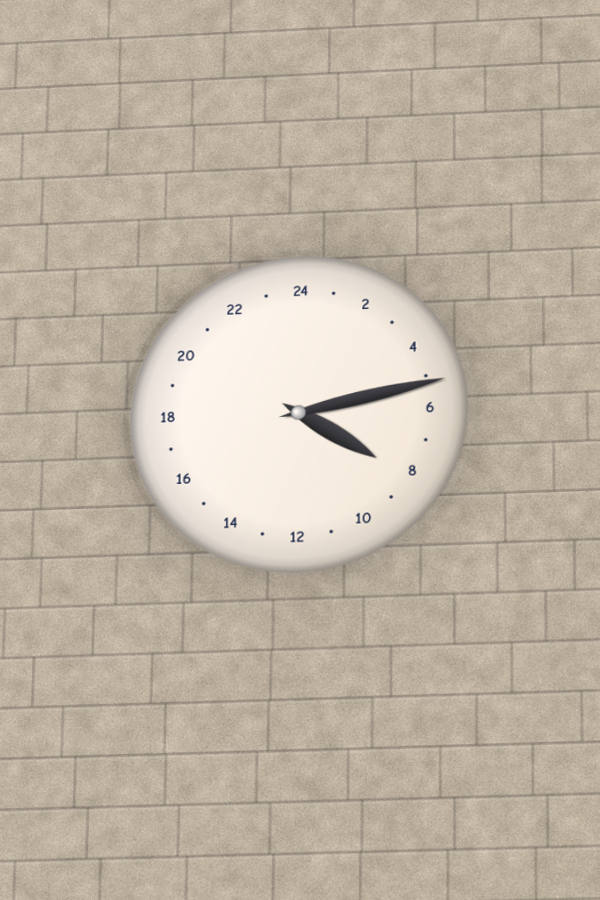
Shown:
8:13
